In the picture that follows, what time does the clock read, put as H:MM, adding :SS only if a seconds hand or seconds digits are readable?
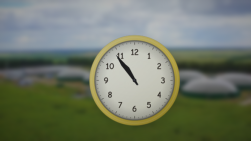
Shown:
10:54
